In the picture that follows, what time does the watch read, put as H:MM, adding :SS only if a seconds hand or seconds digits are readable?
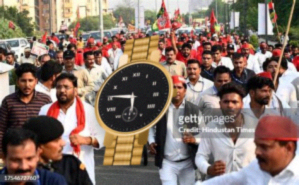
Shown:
5:46
